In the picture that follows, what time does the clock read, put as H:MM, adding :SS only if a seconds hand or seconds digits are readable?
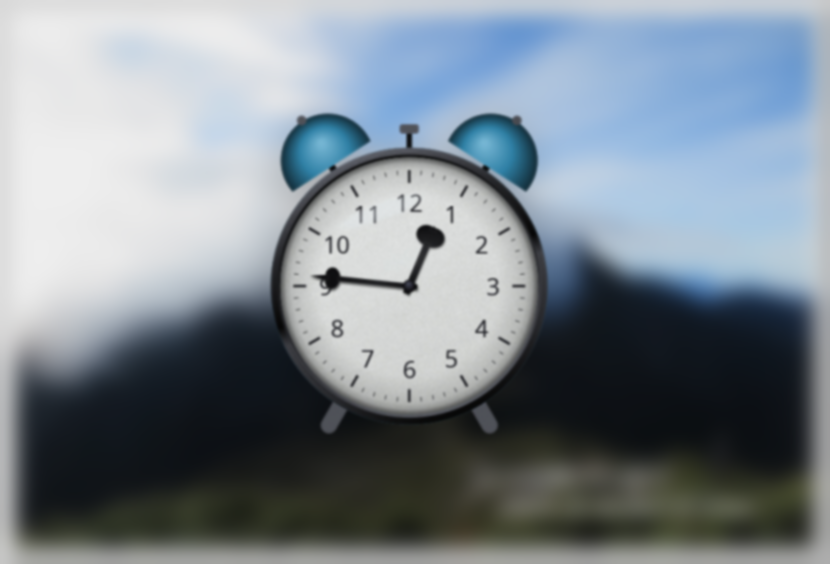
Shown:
12:46
